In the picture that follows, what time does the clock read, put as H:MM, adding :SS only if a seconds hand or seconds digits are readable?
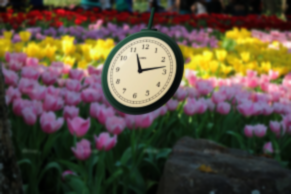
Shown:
11:13
